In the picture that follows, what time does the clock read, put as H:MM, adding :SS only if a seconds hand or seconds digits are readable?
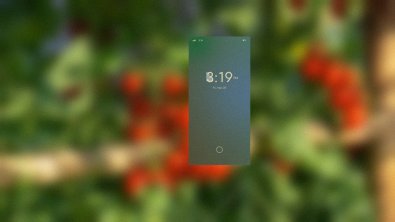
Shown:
3:19
